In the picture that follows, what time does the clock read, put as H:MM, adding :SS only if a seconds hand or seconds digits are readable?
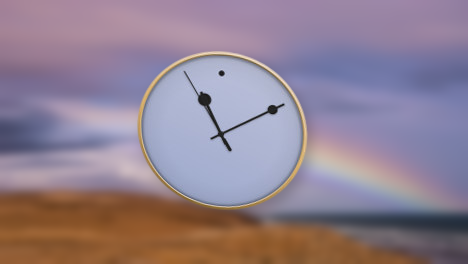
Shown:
11:09:55
